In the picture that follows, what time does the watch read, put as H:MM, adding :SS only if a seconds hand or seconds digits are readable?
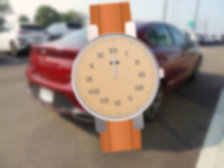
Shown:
12:00
